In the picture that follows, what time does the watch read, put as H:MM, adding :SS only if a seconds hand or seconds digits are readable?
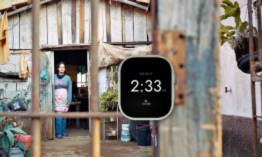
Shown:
2:33
